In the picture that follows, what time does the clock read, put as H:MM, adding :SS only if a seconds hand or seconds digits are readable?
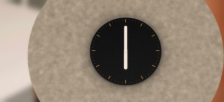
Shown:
6:00
